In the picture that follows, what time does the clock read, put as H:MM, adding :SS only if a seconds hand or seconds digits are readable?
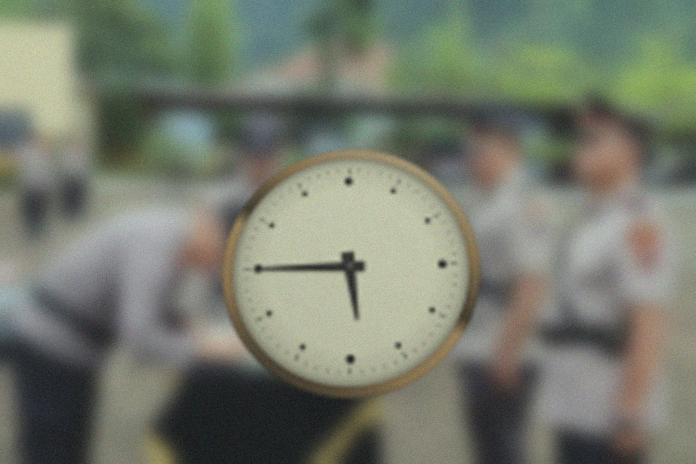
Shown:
5:45
